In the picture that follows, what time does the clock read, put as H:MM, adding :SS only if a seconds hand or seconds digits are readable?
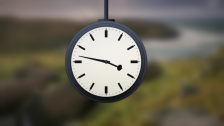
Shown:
3:47
